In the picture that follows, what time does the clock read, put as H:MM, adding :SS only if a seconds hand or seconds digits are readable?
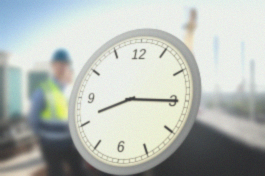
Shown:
8:15
